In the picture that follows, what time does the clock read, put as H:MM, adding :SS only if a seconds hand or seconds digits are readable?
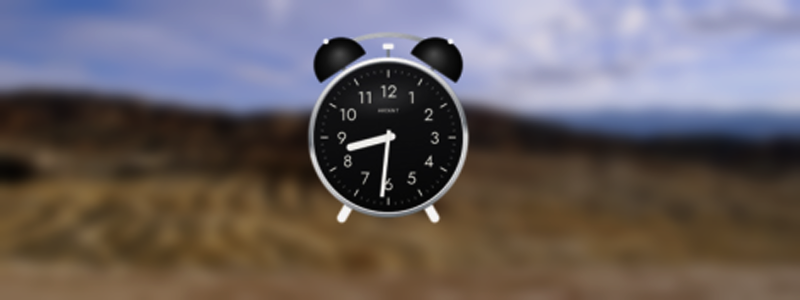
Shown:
8:31
